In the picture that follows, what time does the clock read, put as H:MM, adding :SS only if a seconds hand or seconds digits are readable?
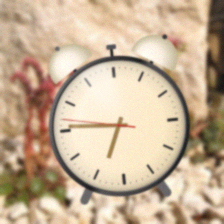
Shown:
6:45:47
